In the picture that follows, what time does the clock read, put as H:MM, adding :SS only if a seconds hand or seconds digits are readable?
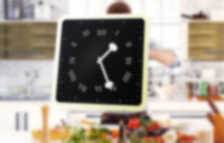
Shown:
1:26
